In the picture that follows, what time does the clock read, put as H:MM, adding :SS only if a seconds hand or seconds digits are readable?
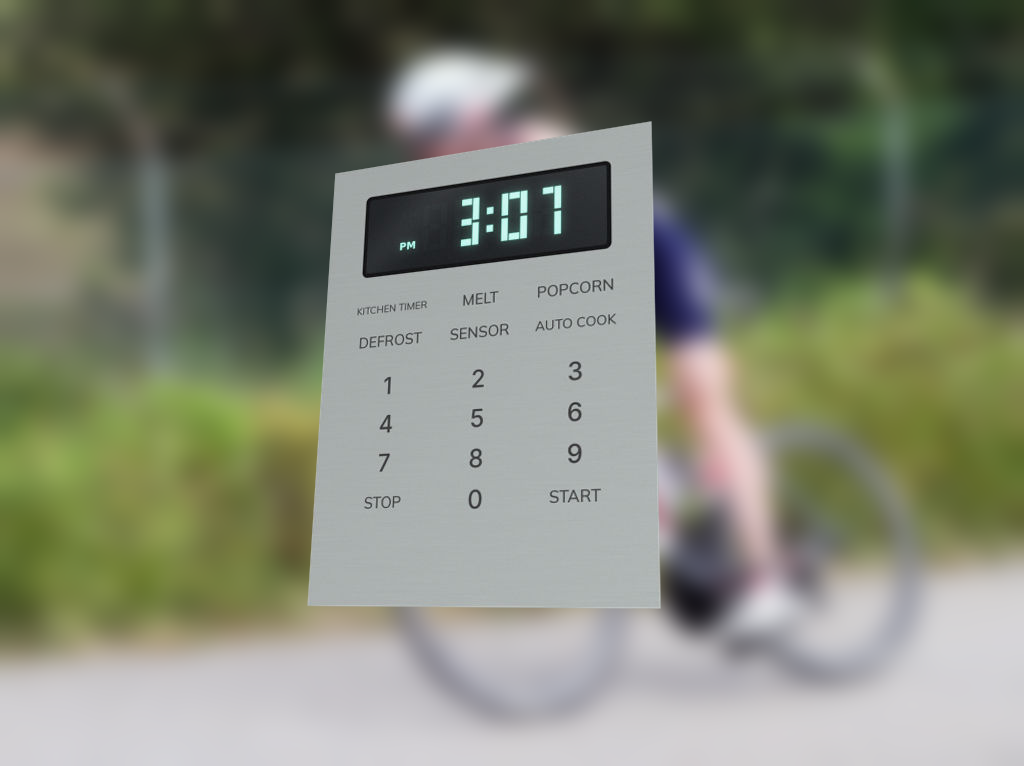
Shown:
3:07
